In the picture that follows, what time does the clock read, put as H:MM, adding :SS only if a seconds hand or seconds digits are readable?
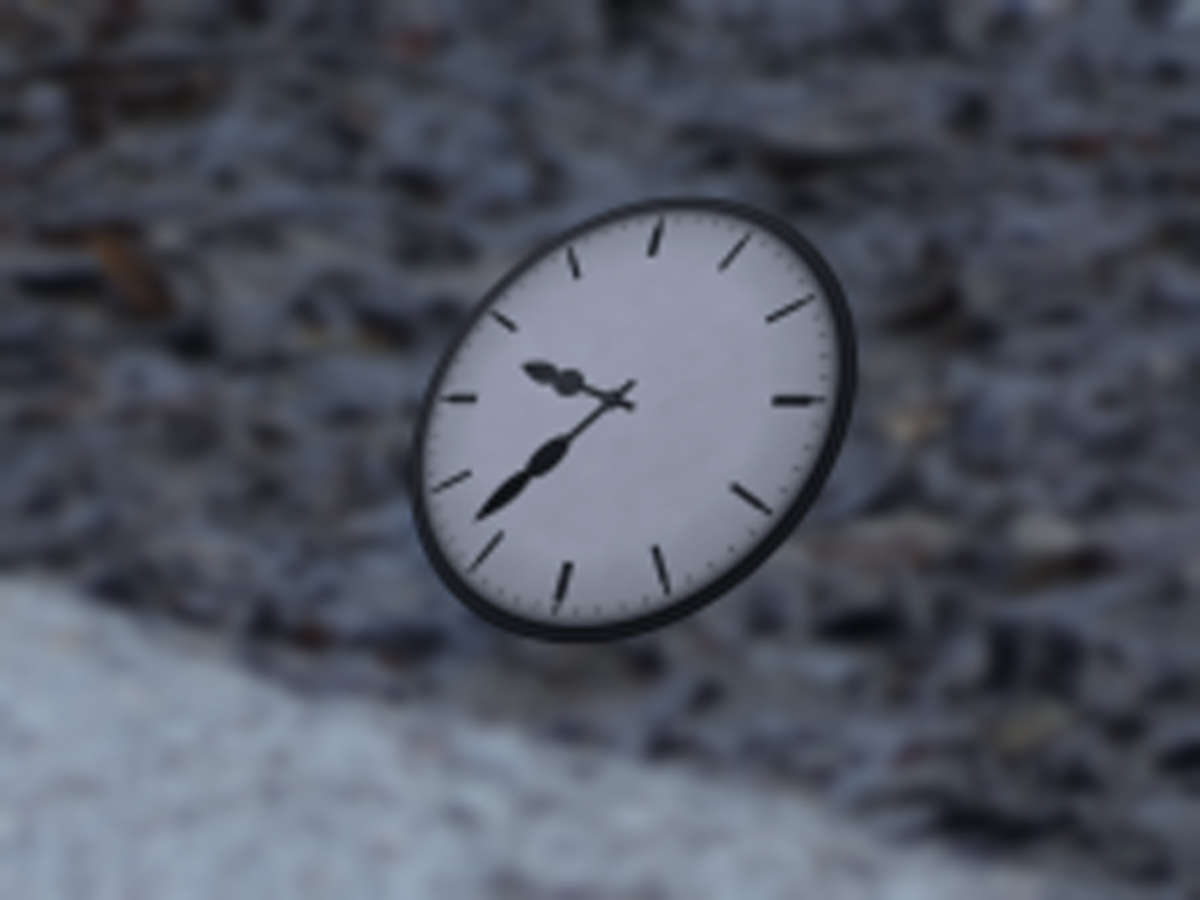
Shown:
9:37
